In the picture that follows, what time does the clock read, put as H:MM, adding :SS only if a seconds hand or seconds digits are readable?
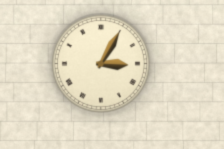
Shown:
3:05
